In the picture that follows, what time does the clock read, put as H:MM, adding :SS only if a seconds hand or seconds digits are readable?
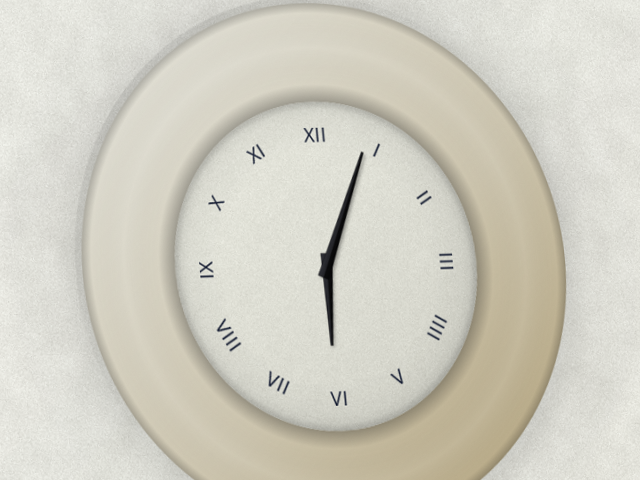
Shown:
6:04
